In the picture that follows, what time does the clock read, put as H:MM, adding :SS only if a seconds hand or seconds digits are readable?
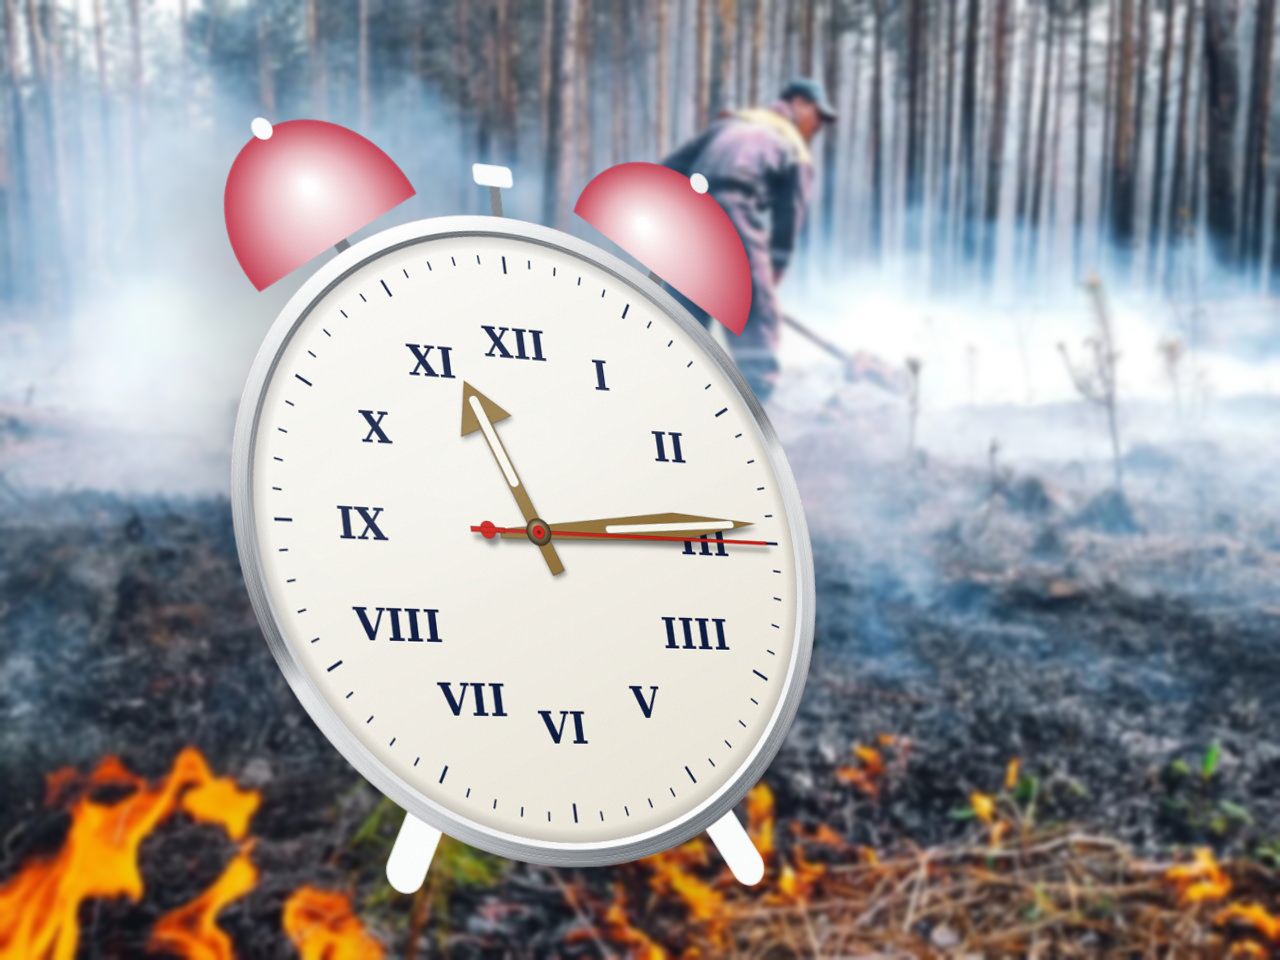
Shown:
11:14:15
